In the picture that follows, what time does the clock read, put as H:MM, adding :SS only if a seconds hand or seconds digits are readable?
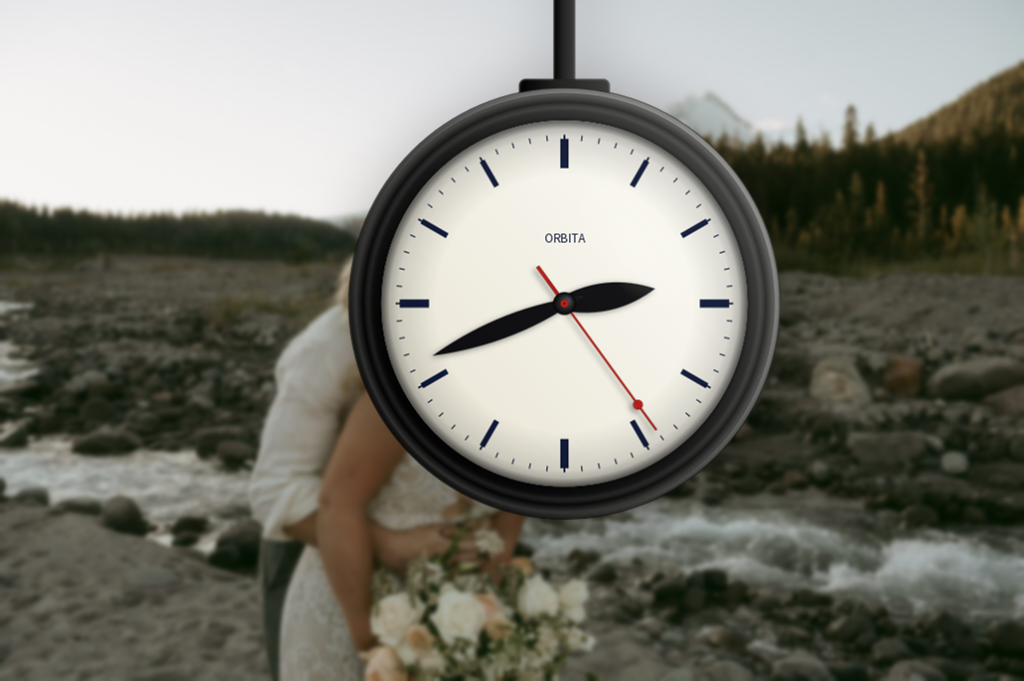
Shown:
2:41:24
